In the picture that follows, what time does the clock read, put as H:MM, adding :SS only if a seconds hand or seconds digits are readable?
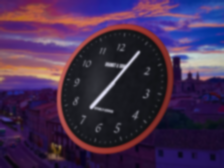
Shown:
7:05
